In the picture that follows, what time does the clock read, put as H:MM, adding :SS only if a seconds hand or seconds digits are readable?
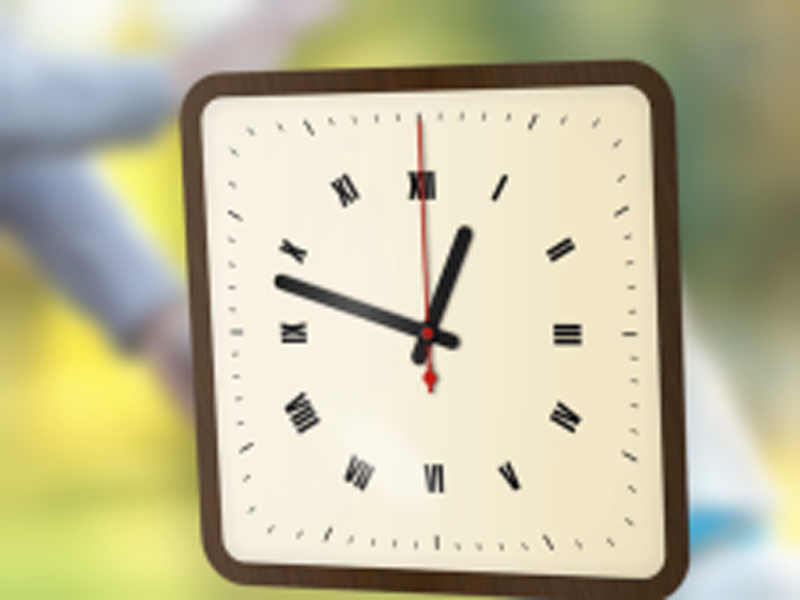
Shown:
12:48:00
